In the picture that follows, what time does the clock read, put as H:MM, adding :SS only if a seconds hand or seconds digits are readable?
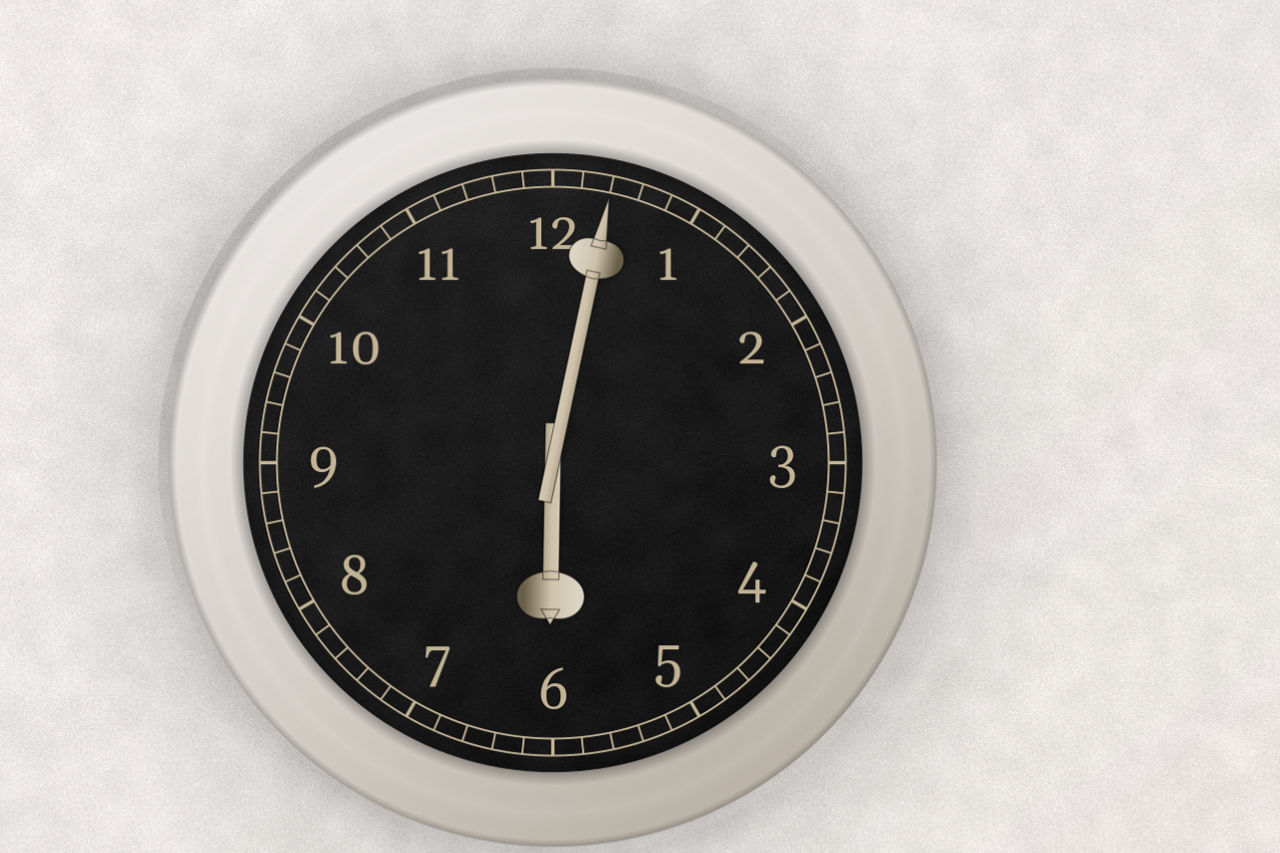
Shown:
6:02
